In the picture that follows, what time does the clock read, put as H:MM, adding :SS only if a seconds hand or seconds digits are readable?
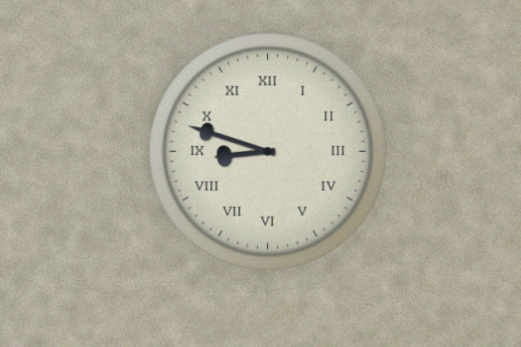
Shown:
8:48
